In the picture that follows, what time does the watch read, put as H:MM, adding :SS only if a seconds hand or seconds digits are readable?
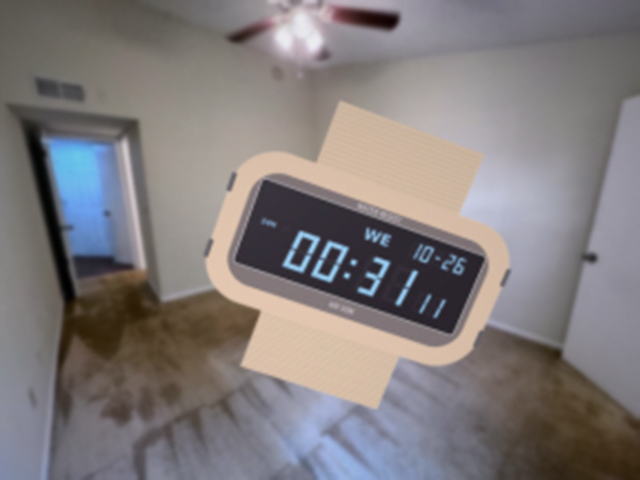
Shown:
0:31:11
